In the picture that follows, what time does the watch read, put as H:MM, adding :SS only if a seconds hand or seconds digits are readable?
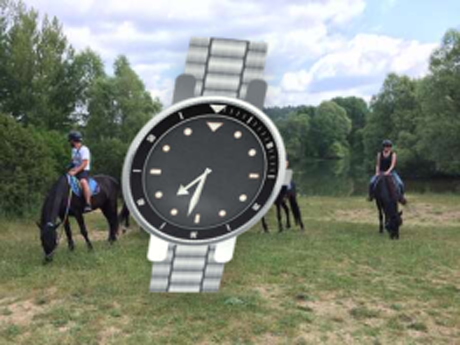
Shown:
7:32
